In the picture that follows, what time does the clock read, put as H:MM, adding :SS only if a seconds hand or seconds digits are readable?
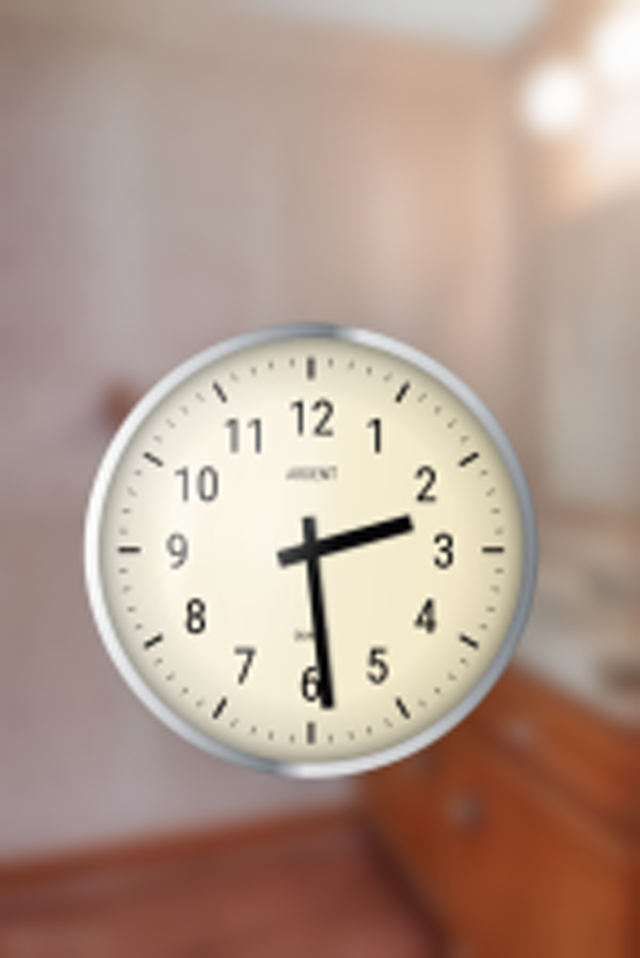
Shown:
2:29
